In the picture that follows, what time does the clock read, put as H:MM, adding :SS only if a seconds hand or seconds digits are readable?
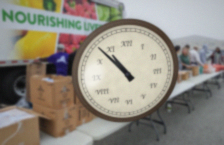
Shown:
10:53
